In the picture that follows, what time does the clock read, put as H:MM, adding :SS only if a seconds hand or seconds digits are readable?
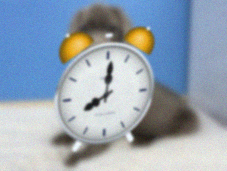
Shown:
8:01
